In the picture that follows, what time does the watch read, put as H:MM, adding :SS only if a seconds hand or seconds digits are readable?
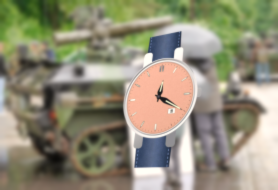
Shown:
12:20
